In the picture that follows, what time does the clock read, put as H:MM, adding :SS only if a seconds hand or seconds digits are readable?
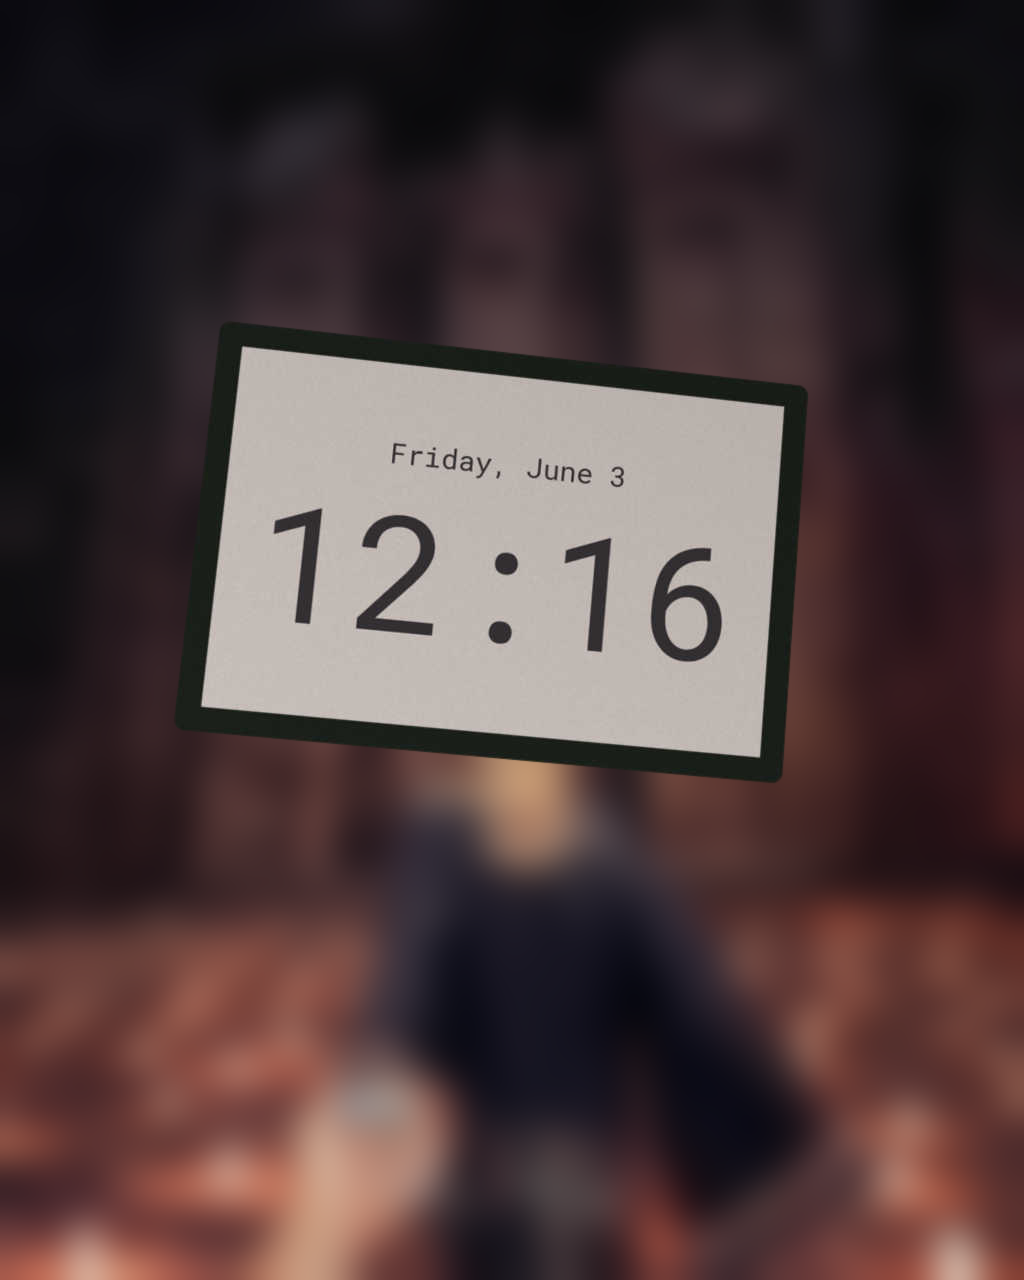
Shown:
12:16
